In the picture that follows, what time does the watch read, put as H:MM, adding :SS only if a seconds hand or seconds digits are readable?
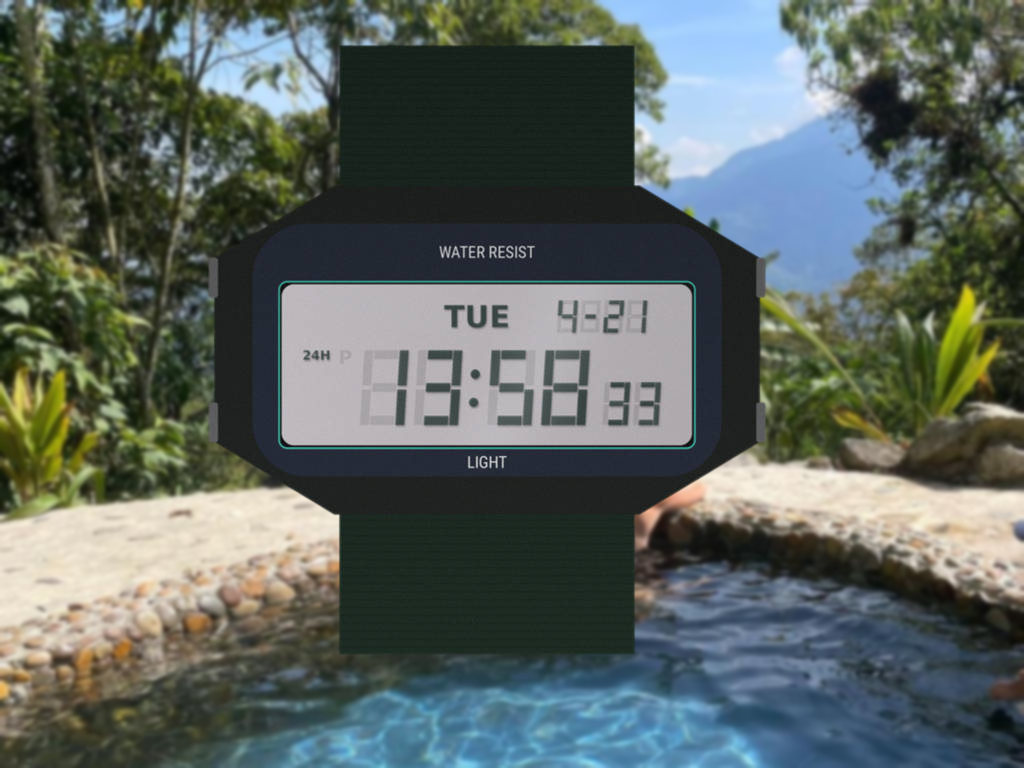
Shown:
13:58:33
